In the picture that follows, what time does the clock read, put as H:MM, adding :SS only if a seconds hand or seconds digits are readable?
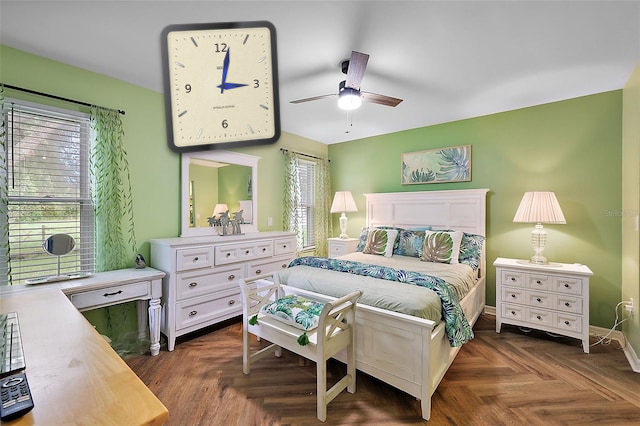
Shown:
3:02
